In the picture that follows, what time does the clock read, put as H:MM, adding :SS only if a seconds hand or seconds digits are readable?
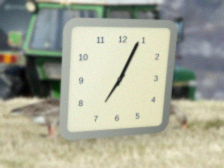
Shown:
7:04
